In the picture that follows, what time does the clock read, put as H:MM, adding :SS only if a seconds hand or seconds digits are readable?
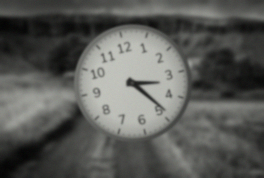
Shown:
3:24
